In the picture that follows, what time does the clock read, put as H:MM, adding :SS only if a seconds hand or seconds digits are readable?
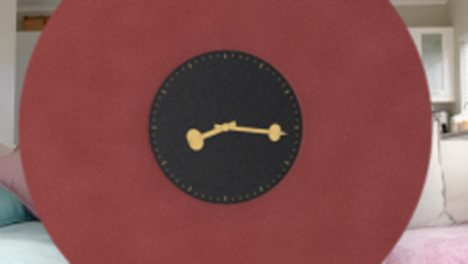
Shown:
8:16
